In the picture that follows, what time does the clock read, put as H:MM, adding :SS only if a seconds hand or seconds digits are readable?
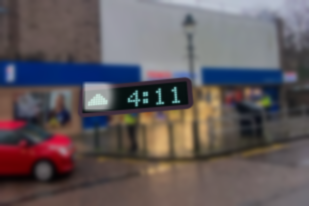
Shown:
4:11
